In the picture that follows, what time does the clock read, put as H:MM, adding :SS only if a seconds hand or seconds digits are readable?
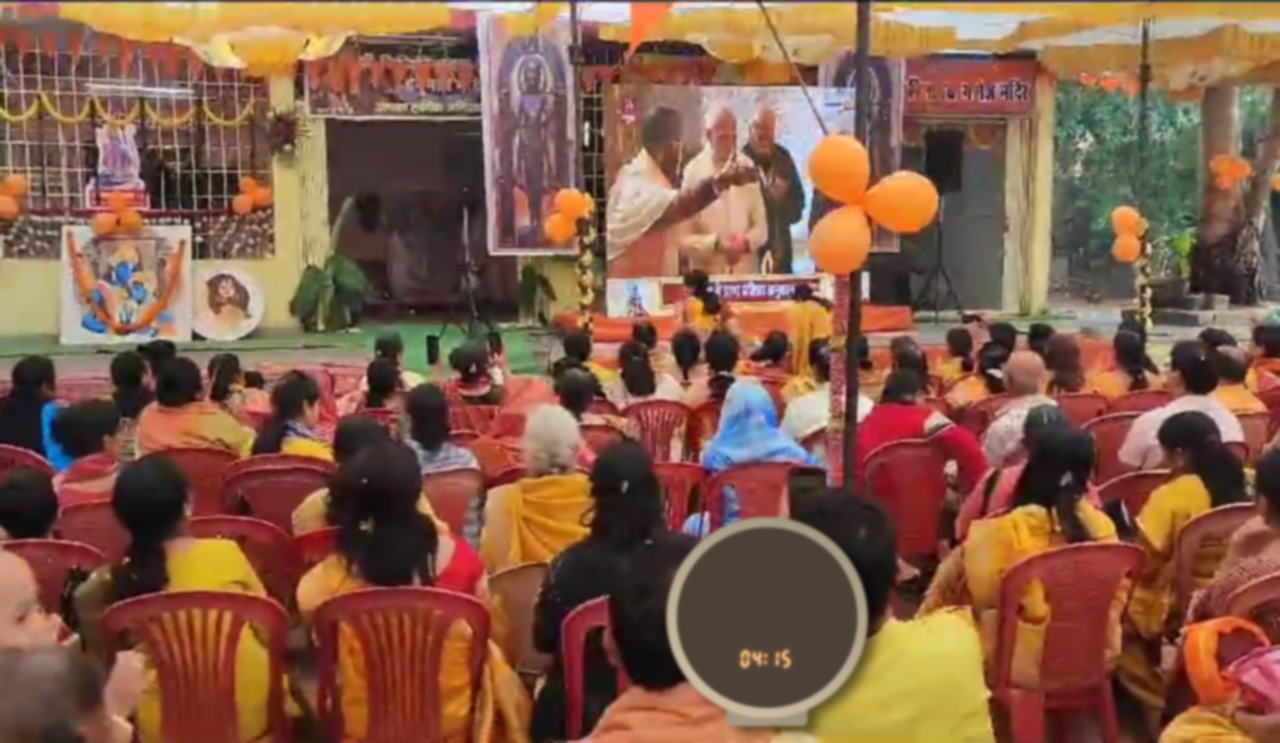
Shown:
4:15
